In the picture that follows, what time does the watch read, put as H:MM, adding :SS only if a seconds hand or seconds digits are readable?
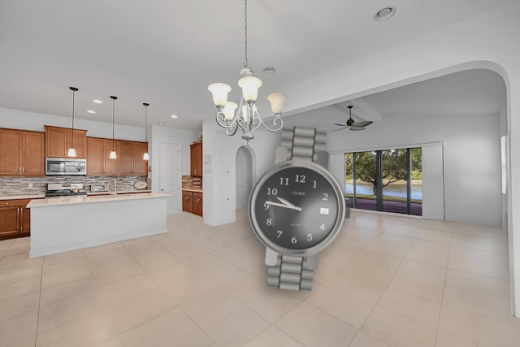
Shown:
9:46
